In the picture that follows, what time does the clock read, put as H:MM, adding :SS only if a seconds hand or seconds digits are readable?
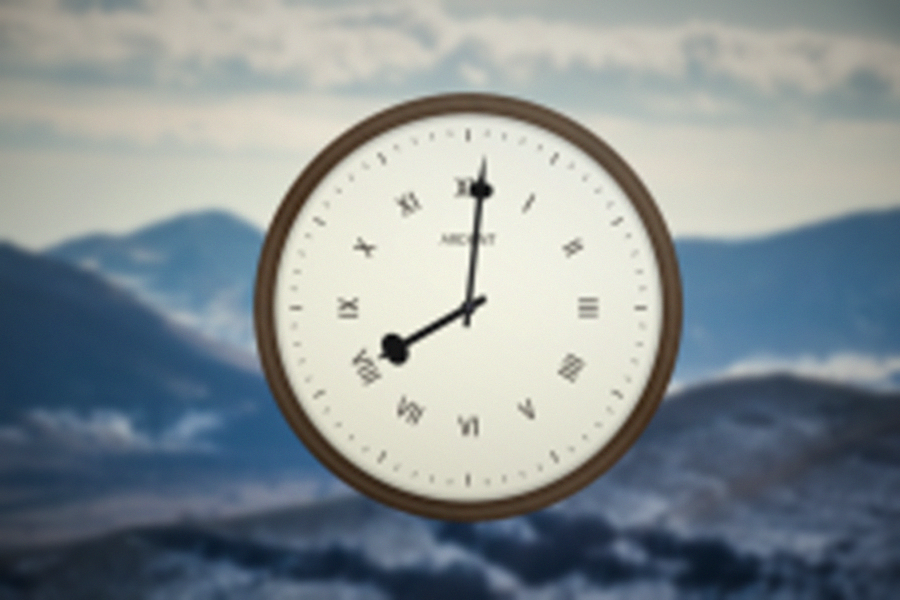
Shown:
8:01
